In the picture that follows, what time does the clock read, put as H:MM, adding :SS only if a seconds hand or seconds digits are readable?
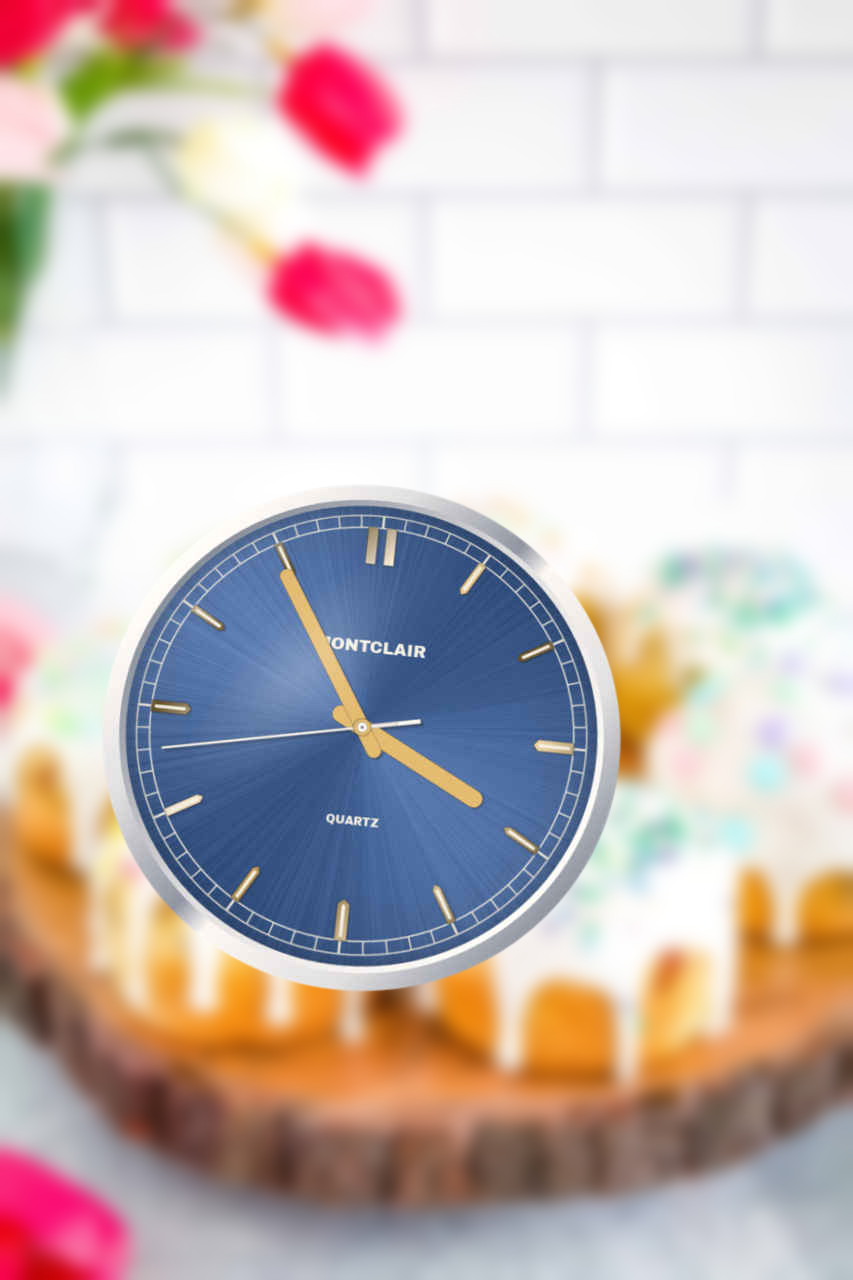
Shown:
3:54:43
